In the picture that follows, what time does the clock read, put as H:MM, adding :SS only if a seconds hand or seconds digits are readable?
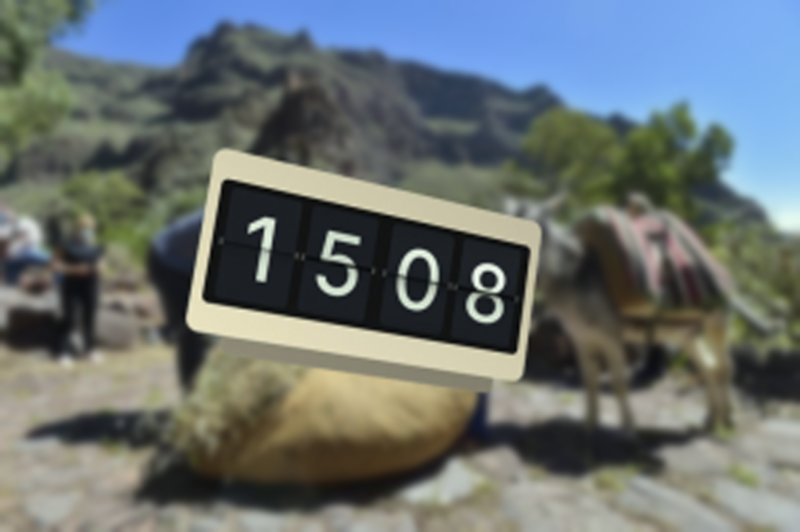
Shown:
15:08
